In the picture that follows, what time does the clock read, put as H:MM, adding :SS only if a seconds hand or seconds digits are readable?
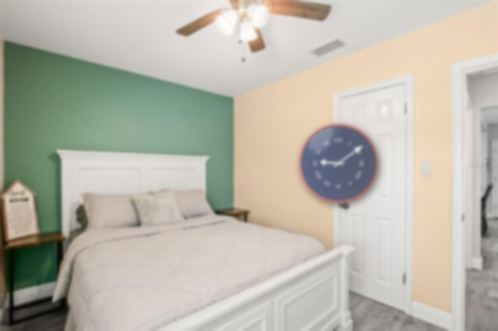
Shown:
9:09
